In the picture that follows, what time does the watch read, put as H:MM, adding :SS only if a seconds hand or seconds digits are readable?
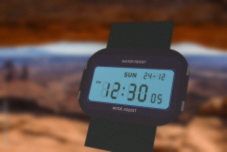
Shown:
12:30
